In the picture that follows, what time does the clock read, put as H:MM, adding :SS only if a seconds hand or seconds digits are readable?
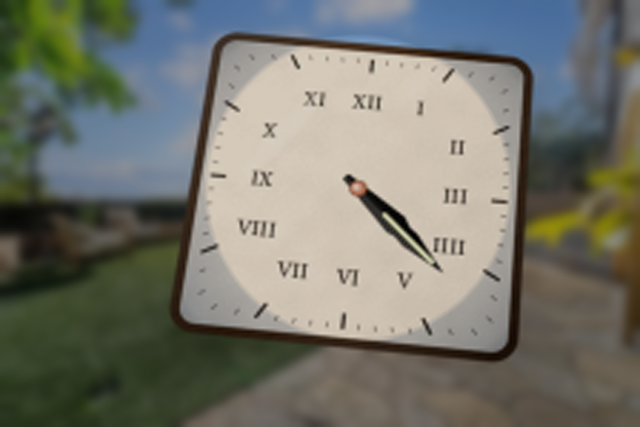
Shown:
4:22
